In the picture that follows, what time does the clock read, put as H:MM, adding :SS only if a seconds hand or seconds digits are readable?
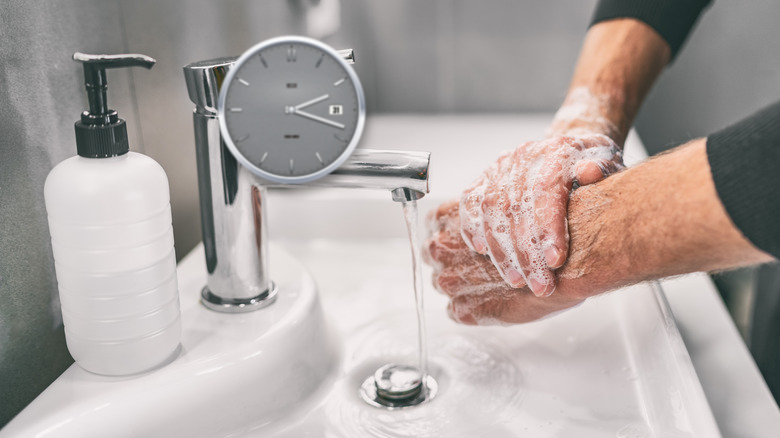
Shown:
2:18
